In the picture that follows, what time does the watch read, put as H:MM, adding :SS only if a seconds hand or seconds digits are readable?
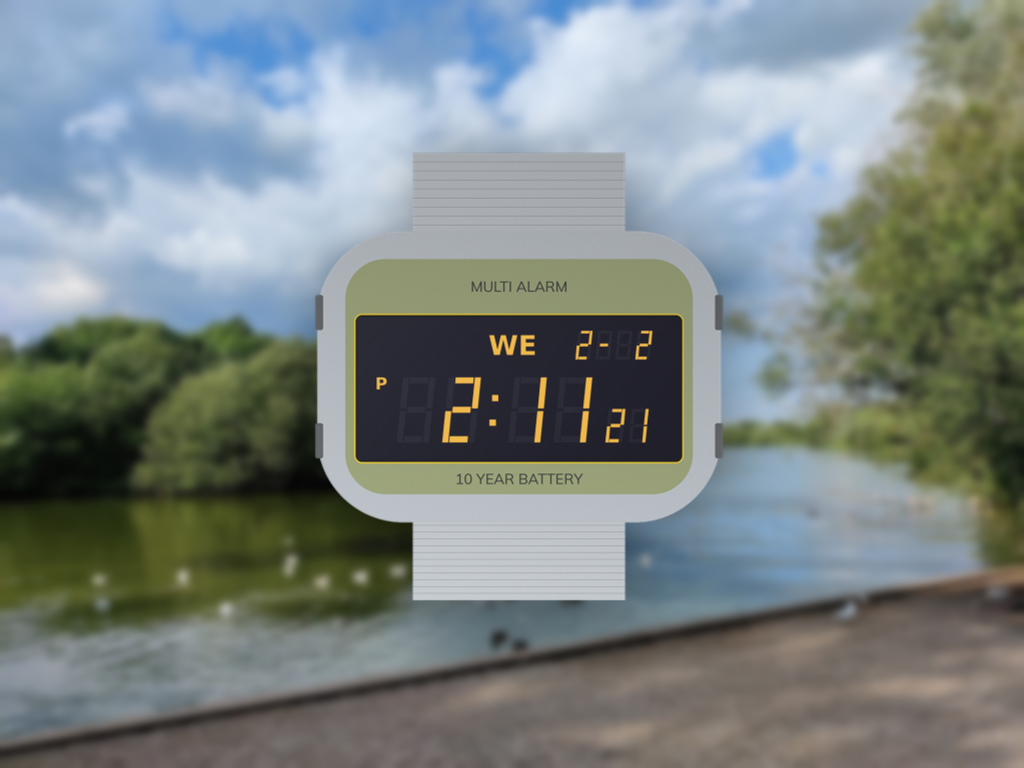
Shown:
2:11:21
